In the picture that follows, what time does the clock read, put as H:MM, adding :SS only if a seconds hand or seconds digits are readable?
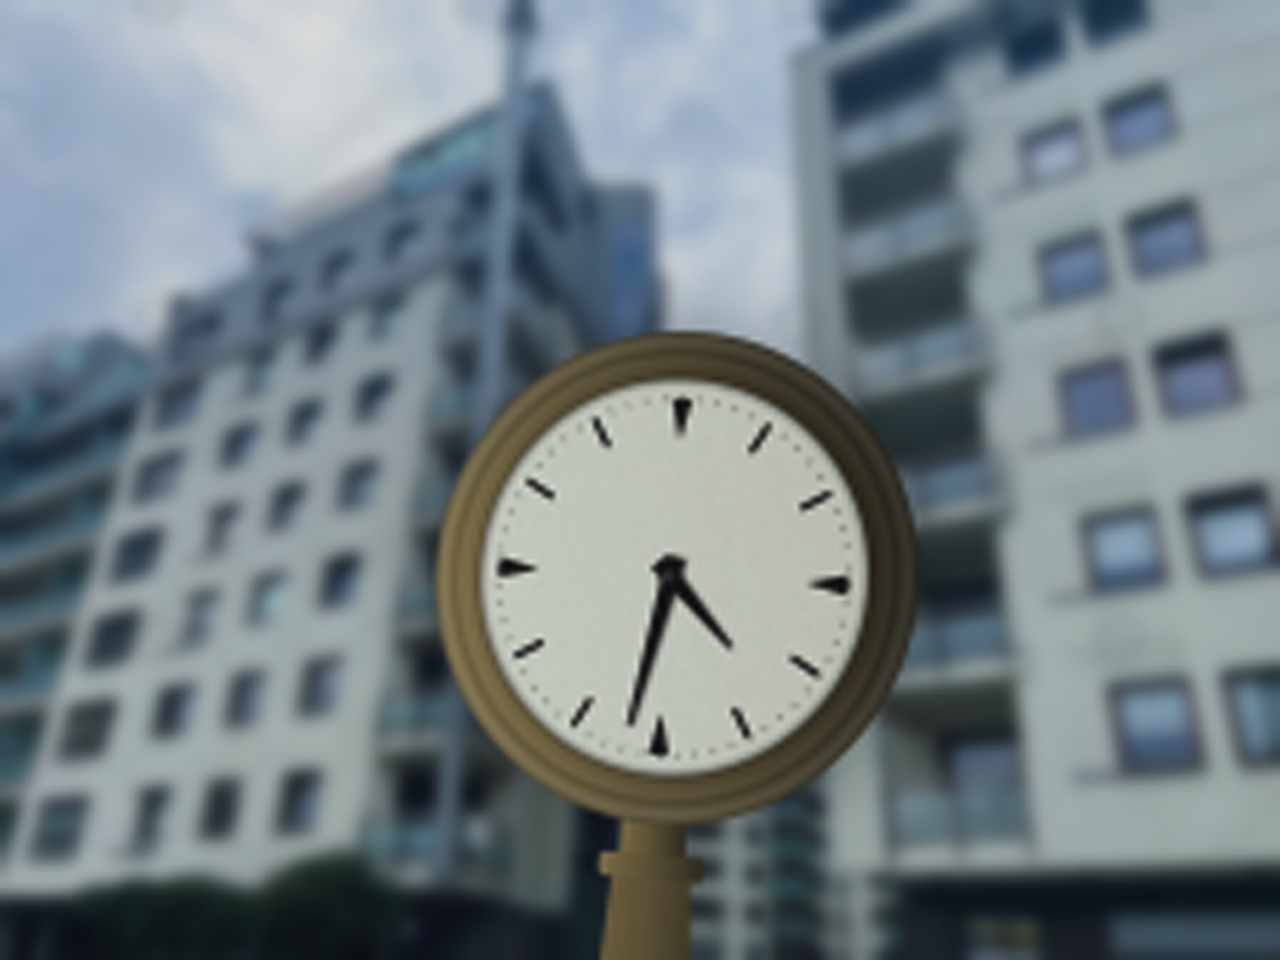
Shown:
4:32
